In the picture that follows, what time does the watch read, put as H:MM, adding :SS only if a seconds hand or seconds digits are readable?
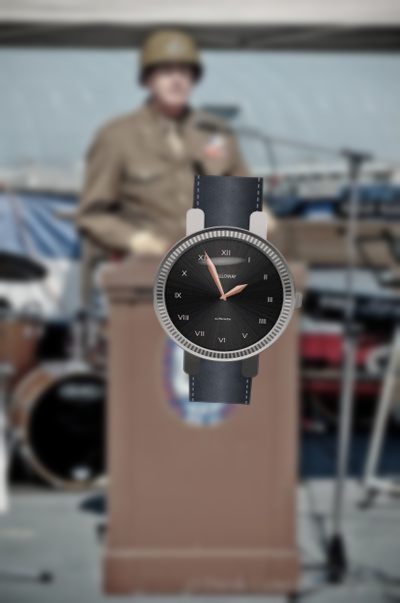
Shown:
1:56
